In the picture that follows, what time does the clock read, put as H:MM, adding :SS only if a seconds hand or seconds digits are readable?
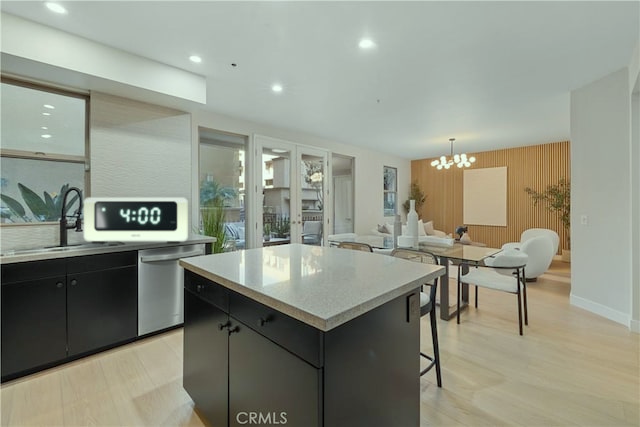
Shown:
4:00
